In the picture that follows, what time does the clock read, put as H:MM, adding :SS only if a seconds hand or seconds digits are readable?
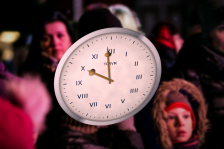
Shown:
9:59
